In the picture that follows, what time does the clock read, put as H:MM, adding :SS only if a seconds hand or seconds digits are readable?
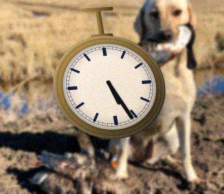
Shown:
5:26
